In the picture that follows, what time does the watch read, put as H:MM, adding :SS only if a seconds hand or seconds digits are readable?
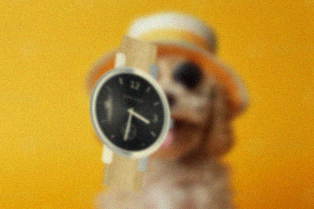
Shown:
3:31
